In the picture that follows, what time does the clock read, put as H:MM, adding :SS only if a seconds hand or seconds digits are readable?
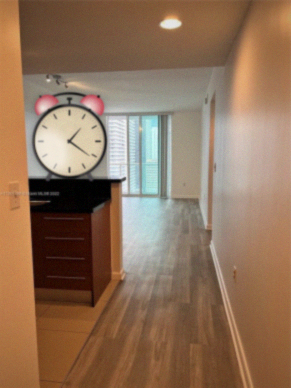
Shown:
1:21
